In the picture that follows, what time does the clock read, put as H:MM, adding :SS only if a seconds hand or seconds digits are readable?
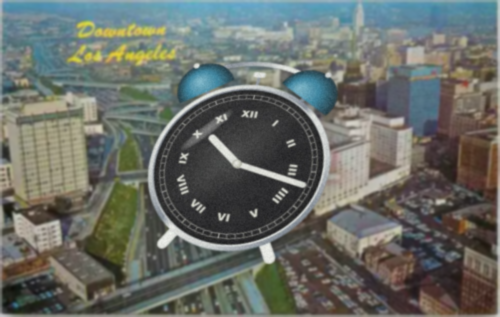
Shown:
10:17
